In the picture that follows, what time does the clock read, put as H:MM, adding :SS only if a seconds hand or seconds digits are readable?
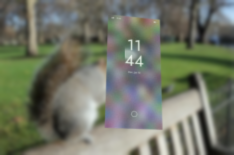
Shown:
11:44
